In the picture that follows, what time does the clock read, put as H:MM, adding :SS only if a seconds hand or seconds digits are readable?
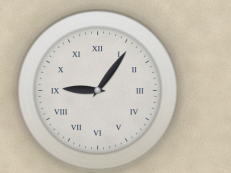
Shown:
9:06
